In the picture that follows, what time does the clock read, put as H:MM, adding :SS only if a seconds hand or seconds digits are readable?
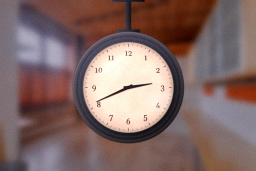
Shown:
2:41
